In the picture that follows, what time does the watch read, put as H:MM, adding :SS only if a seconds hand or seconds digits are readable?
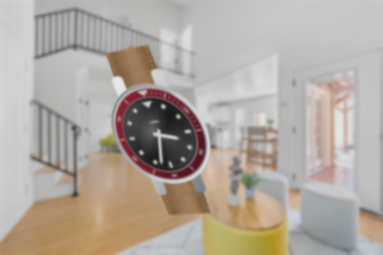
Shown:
3:33
